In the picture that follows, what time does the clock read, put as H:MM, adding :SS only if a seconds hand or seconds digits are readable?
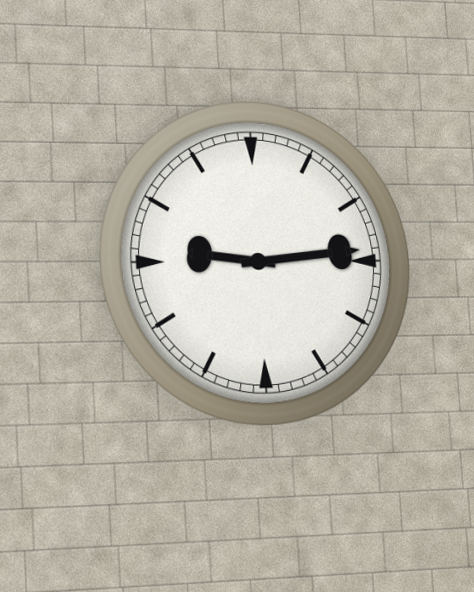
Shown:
9:14
